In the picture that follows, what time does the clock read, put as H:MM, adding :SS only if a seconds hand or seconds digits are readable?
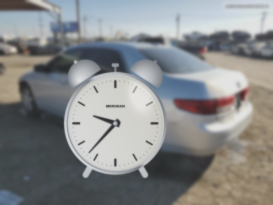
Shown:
9:37
